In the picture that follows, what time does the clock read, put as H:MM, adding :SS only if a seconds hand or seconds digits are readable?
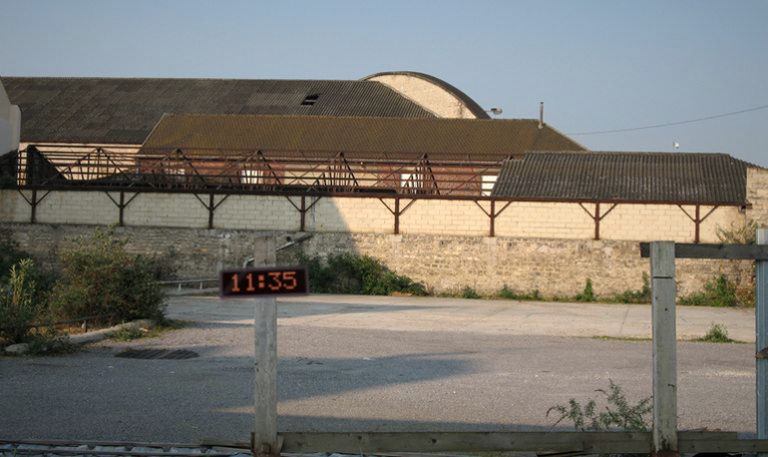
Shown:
11:35
